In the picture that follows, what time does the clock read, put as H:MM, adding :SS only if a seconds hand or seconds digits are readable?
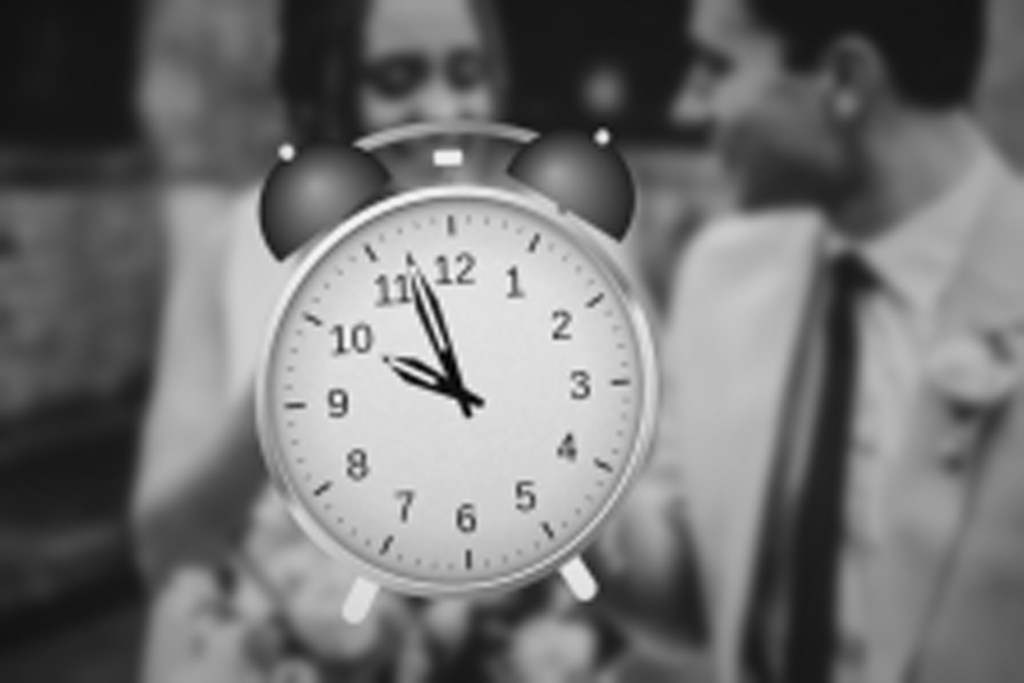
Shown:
9:57
